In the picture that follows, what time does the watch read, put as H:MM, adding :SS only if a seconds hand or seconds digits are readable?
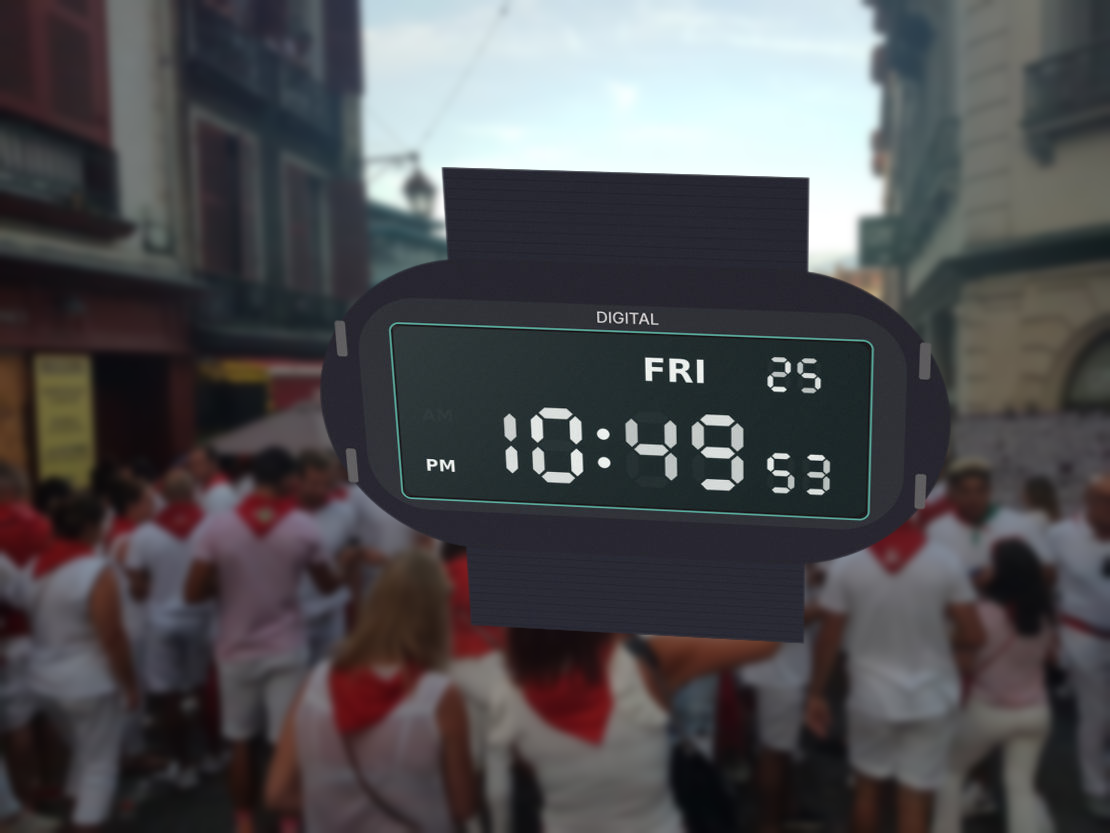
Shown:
10:49:53
